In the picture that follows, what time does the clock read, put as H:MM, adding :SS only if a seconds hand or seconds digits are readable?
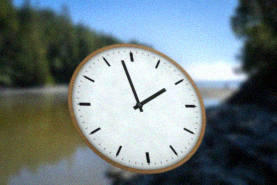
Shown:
1:58
